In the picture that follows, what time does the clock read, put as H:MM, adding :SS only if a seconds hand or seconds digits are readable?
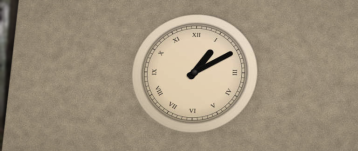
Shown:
1:10
